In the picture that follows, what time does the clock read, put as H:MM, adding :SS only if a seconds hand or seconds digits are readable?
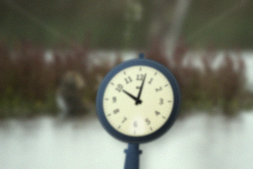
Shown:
10:02
